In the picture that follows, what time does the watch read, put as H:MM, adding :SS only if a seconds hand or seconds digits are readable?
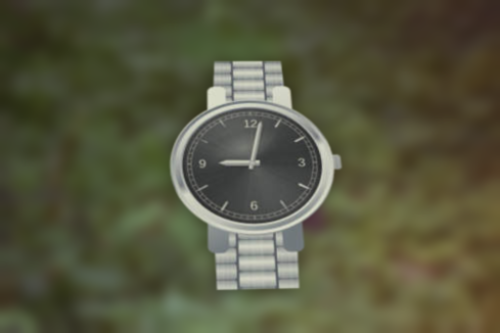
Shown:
9:02
